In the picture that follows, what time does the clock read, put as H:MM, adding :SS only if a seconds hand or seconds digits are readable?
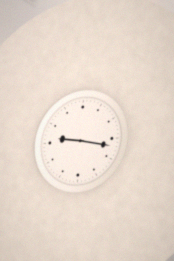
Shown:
9:17
